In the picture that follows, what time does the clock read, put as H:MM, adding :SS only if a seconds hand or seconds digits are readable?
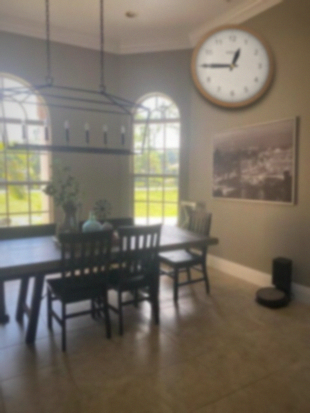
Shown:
12:45
